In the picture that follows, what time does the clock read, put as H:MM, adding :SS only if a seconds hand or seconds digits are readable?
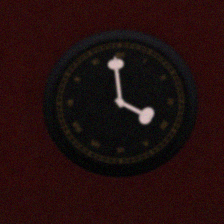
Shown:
3:59
